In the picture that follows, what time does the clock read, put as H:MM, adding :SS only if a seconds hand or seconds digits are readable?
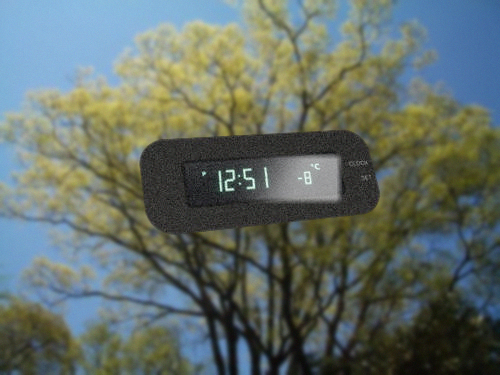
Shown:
12:51
